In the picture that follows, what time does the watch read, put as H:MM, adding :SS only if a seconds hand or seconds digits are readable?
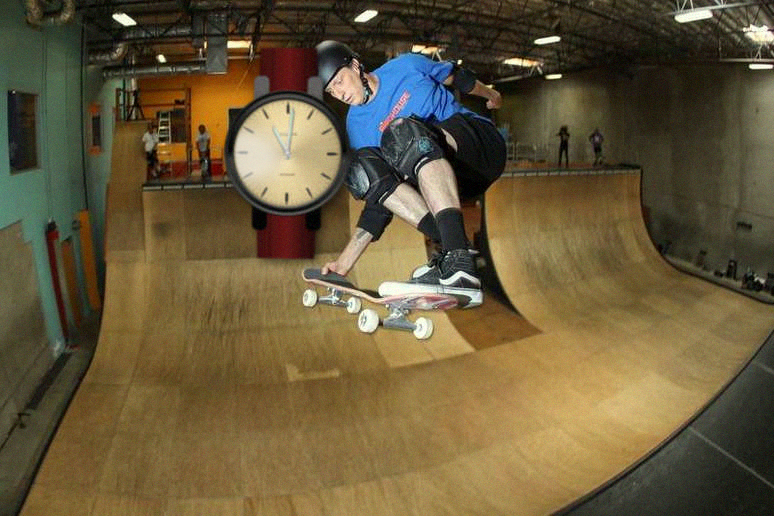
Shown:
11:01
